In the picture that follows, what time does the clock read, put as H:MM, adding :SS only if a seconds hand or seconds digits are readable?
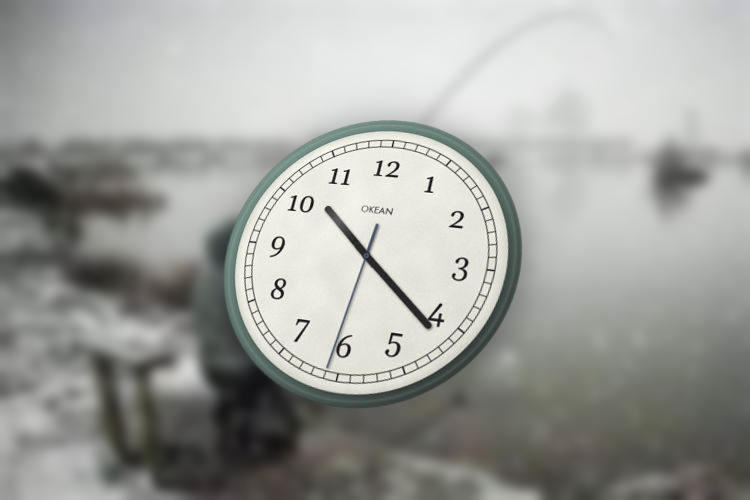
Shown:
10:21:31
